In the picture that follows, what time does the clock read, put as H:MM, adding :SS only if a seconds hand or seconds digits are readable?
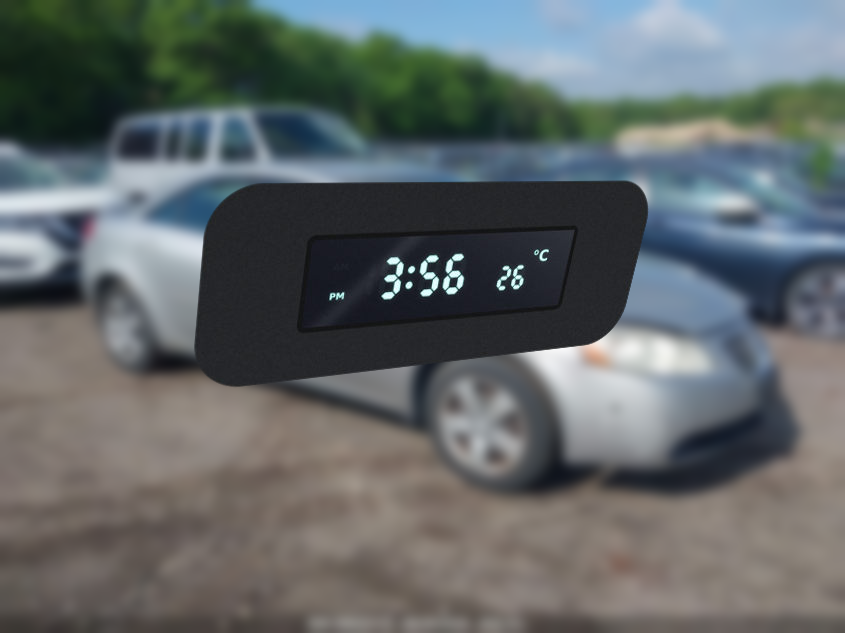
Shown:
3:56
